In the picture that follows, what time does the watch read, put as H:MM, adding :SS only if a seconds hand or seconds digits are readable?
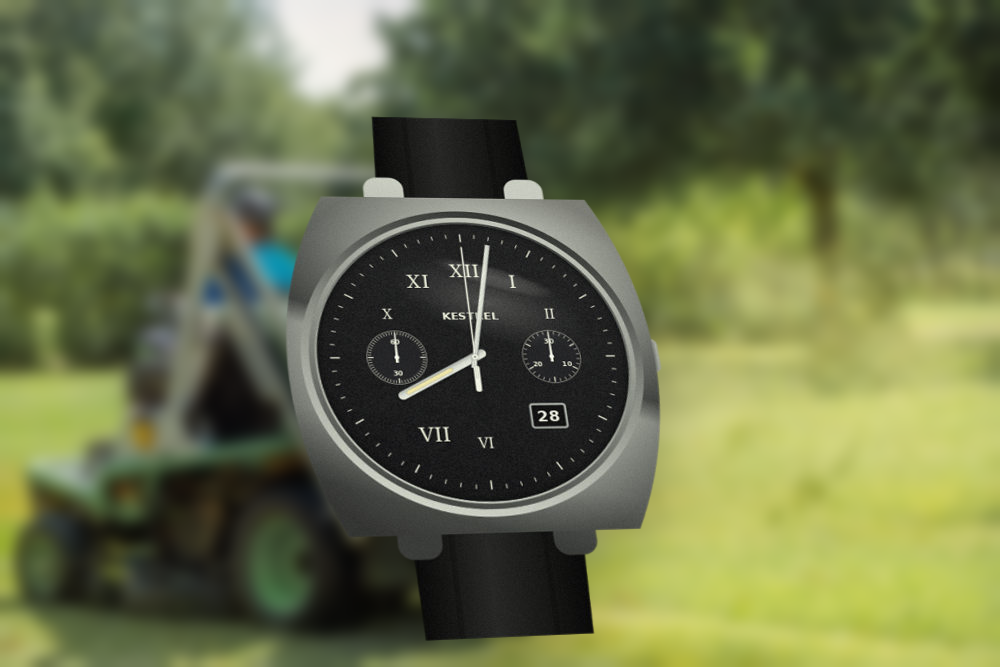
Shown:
8:02
